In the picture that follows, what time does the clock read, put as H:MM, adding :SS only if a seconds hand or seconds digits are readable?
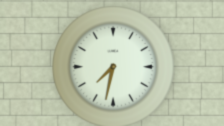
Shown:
7:32
